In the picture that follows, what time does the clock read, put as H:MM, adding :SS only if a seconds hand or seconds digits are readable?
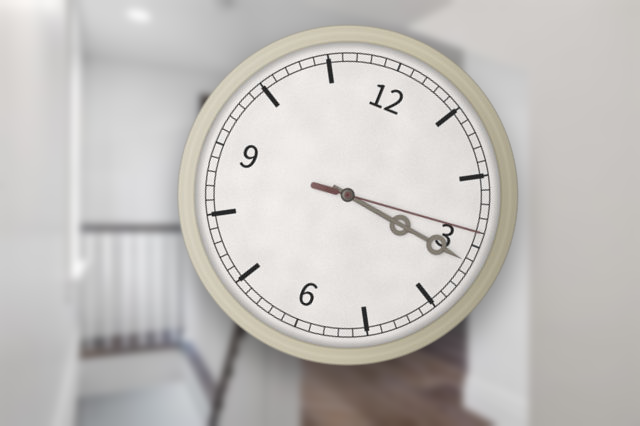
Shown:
3:16:14
